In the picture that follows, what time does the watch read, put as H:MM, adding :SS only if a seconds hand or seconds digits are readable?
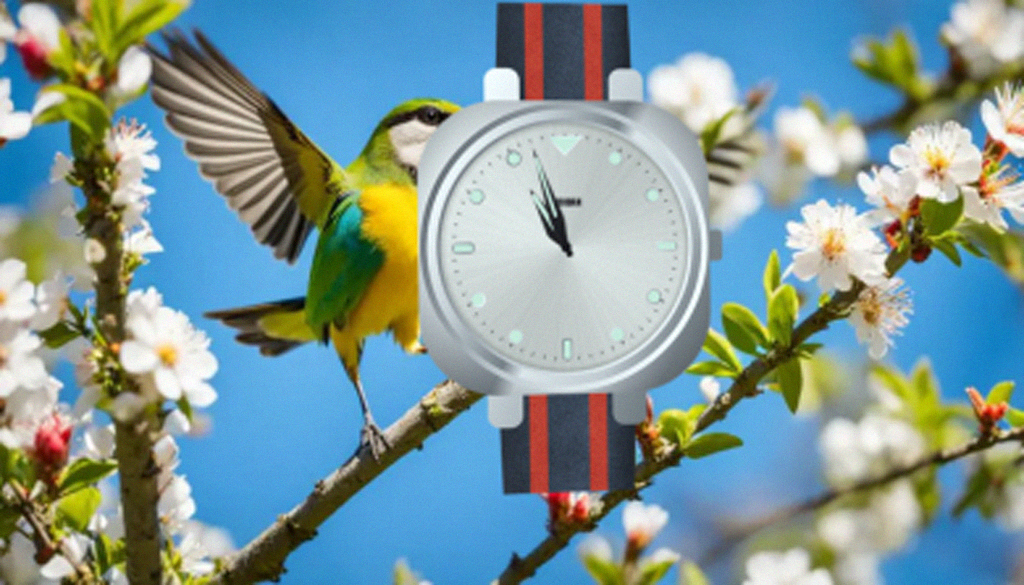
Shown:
10:57
